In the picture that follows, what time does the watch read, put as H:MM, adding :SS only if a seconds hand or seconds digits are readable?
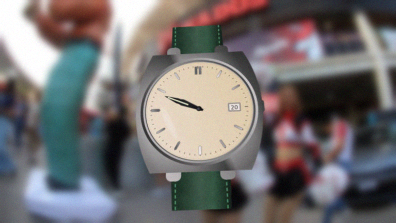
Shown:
9:49
